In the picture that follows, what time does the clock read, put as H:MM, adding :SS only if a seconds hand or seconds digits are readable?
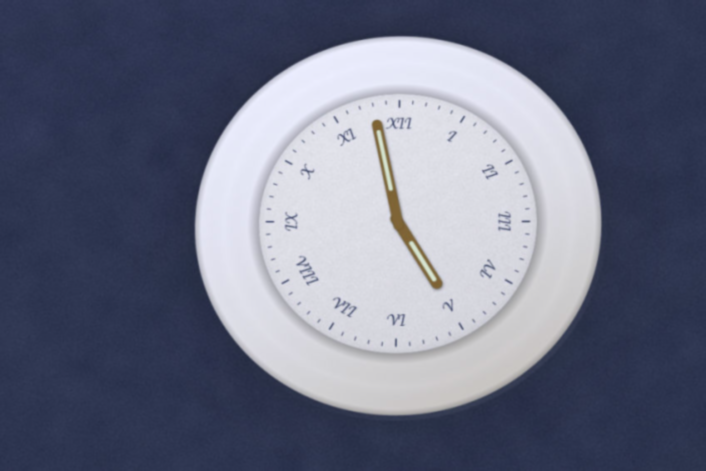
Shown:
4:58
